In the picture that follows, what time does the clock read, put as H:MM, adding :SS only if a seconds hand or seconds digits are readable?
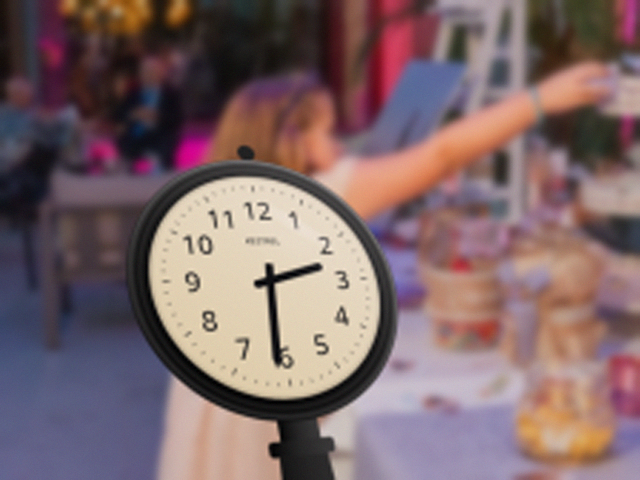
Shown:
2:31
